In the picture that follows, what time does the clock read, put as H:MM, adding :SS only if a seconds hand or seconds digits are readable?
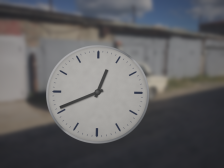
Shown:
12:41
